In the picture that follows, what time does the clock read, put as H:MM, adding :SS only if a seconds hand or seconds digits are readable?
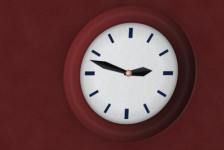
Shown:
2:48
